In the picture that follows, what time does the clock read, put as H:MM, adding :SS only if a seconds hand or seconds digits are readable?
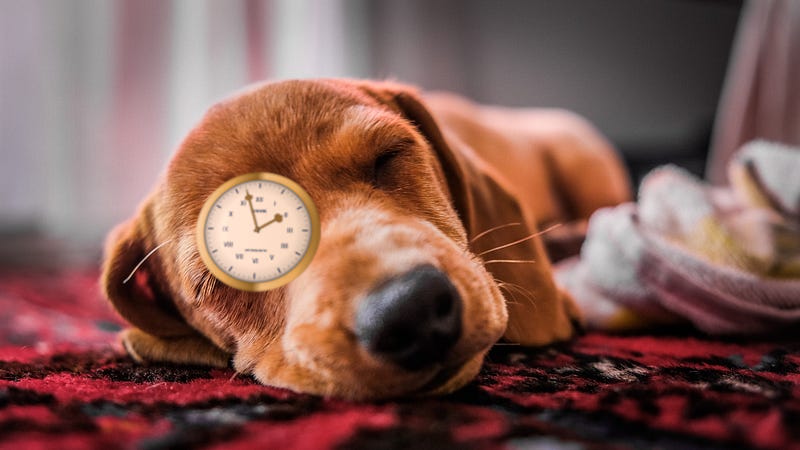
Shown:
1:57
